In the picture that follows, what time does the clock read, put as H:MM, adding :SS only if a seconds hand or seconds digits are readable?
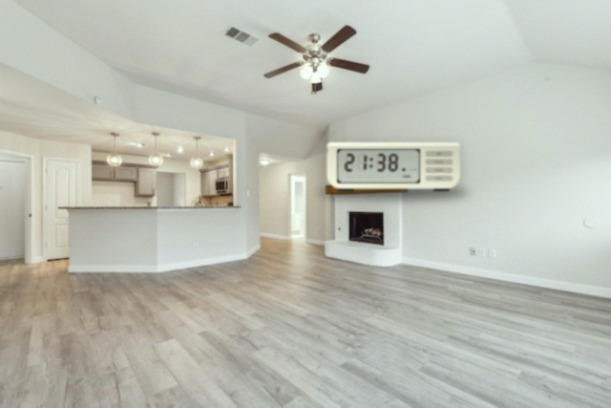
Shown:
21:38
